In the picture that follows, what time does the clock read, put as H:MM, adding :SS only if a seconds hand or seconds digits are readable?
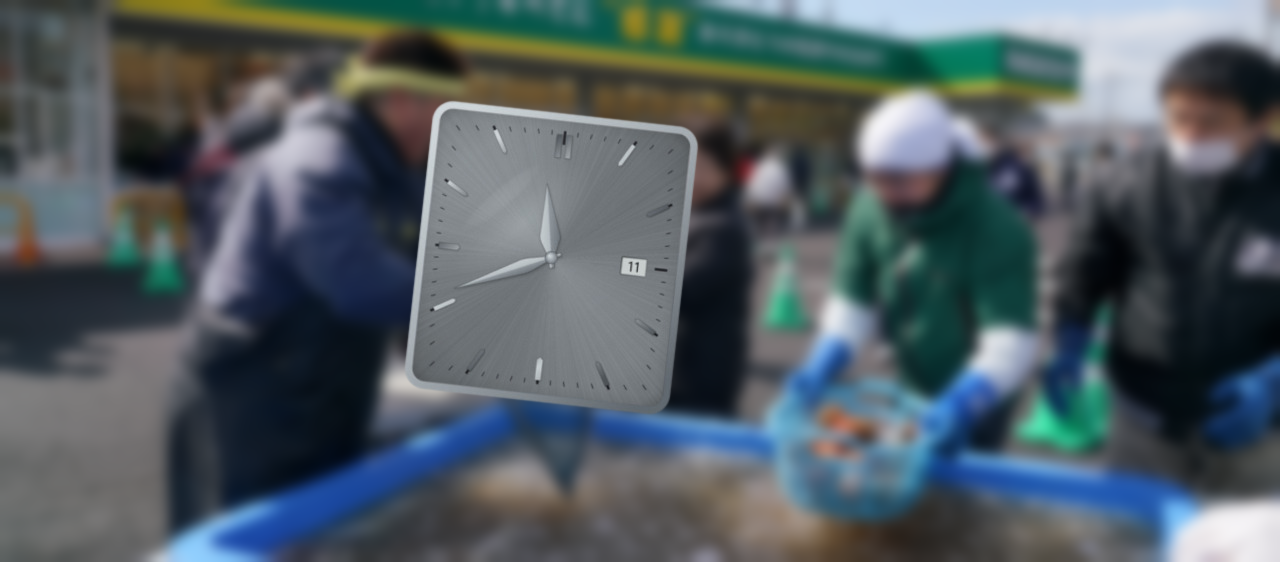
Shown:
11:41
